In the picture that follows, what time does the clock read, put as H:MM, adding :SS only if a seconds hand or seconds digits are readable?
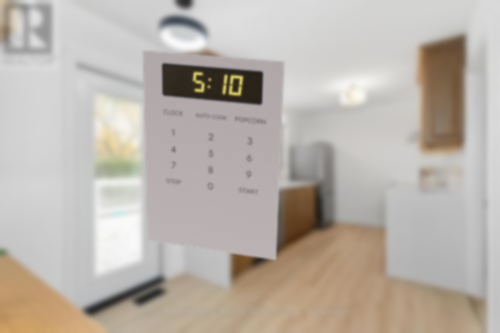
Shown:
5:10
